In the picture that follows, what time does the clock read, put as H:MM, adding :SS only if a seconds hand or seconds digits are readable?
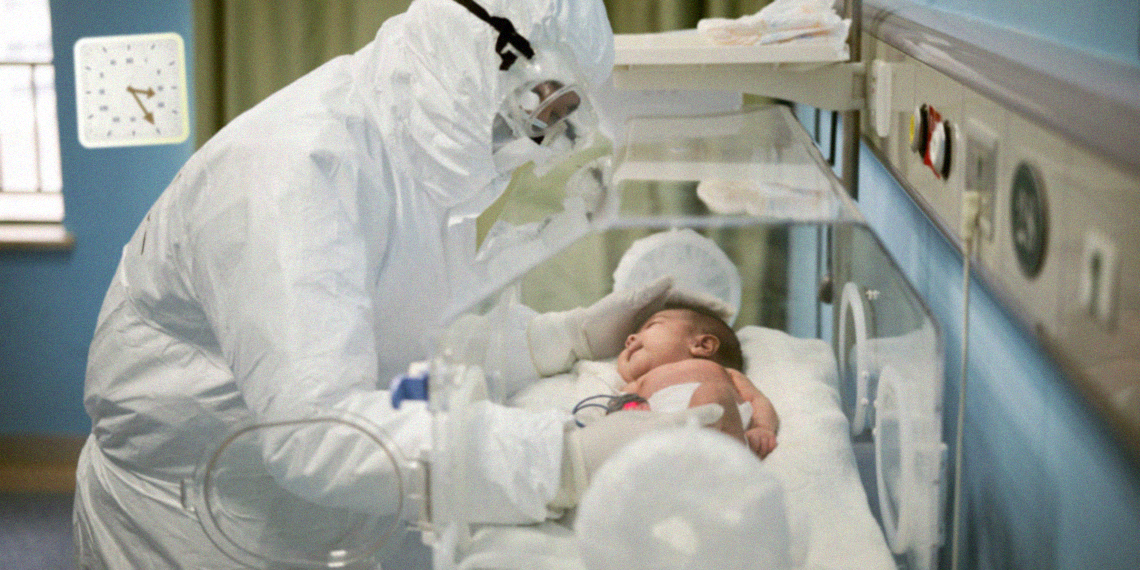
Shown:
3:25
